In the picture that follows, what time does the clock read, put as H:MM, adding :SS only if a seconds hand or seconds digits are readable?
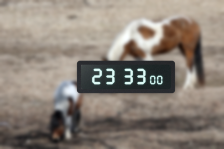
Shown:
23:33:00
